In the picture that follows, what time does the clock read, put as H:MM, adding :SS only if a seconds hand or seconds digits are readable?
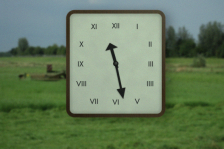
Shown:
11:28
